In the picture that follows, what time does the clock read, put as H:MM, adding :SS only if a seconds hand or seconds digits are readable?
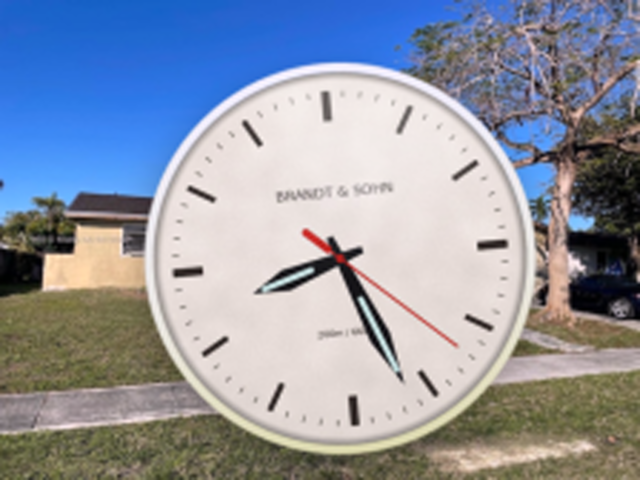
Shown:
8:26:22
